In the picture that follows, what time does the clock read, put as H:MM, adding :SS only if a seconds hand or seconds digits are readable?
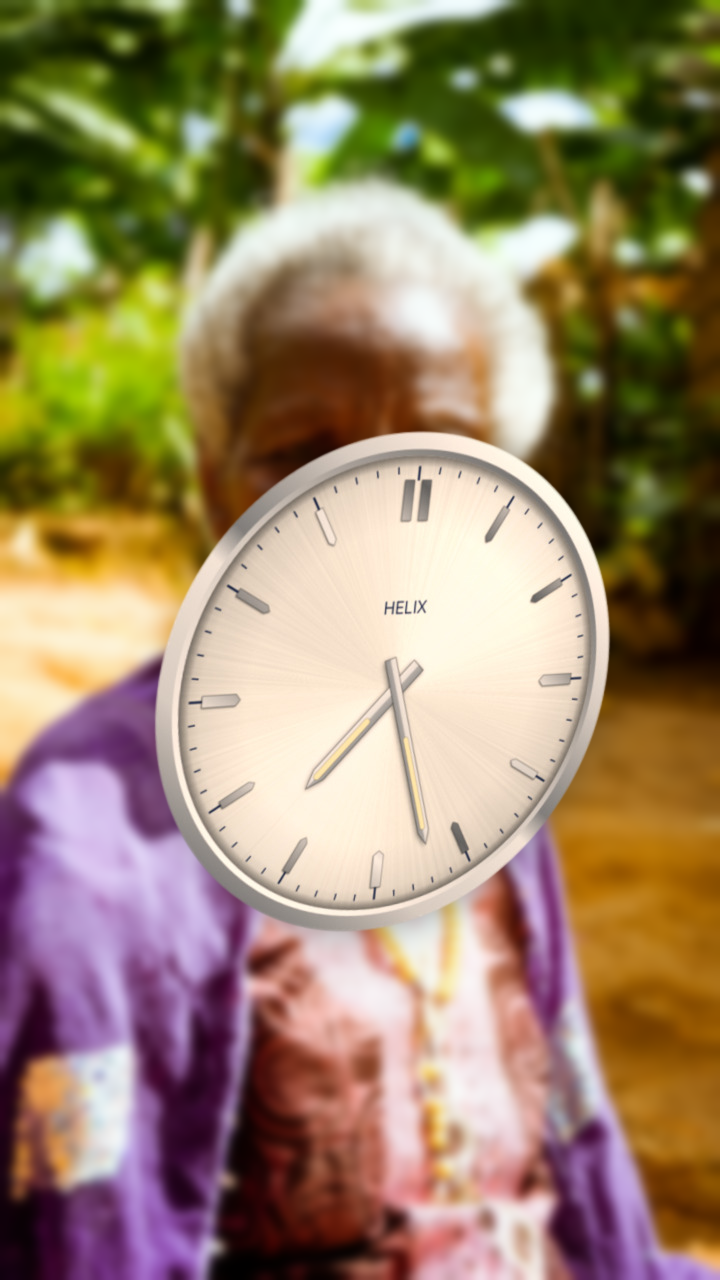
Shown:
7:27
